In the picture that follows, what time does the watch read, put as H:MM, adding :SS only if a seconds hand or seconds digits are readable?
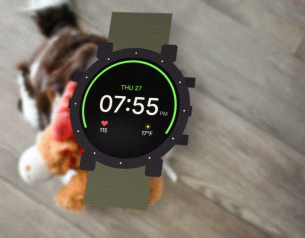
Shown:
7:55
